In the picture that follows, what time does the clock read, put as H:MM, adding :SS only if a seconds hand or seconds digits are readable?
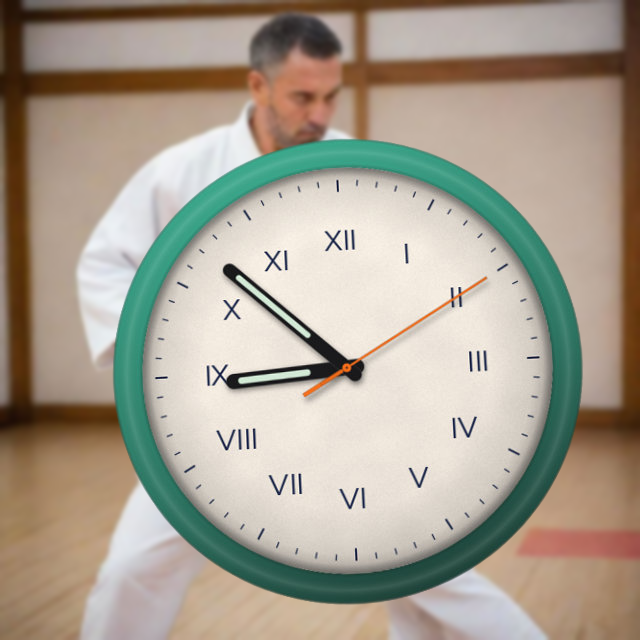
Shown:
8:52:10
